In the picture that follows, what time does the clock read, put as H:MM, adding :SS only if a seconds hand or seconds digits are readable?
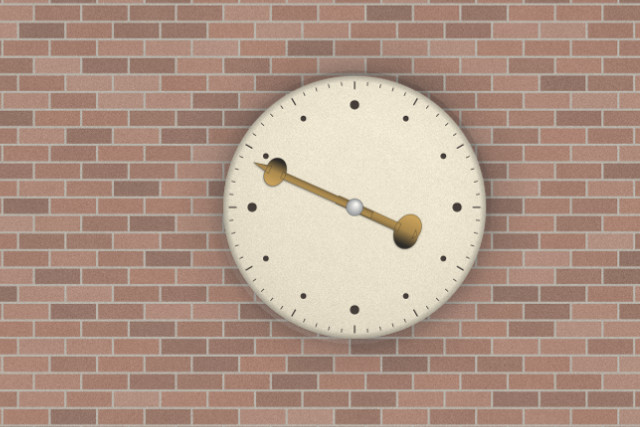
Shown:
3:49
